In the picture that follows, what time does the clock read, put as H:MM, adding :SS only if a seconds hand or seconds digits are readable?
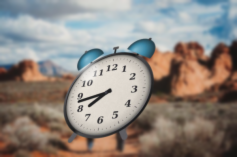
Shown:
7:43
